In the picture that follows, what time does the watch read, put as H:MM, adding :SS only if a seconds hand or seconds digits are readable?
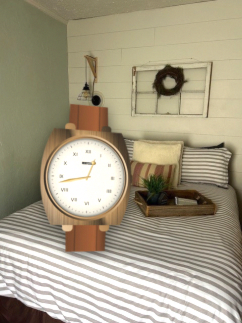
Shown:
12:43
